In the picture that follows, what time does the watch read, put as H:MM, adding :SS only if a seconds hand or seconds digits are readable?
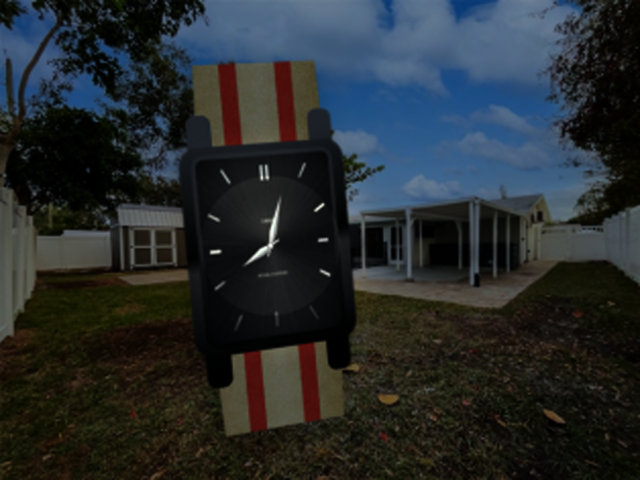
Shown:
8:03
